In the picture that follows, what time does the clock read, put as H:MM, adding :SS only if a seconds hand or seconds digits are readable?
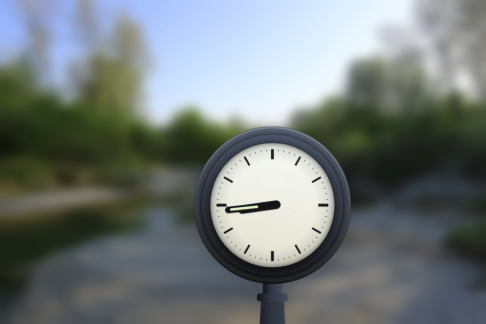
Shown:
8:44
